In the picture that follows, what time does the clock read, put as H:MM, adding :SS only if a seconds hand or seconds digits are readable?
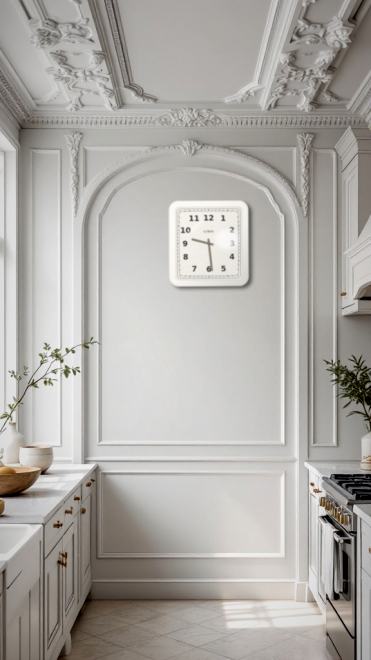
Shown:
9:29
